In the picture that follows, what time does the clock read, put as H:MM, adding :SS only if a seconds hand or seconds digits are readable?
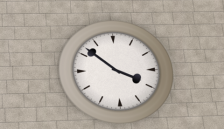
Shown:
3:52
